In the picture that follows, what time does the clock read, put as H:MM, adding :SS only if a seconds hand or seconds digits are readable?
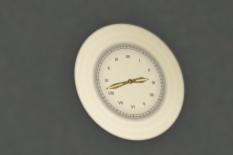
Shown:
2:42
